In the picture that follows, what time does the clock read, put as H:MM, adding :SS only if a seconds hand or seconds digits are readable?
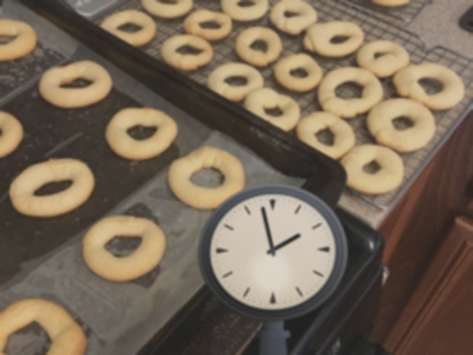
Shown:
1:58
